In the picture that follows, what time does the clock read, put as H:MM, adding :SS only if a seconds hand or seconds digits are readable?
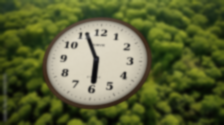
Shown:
5:56
